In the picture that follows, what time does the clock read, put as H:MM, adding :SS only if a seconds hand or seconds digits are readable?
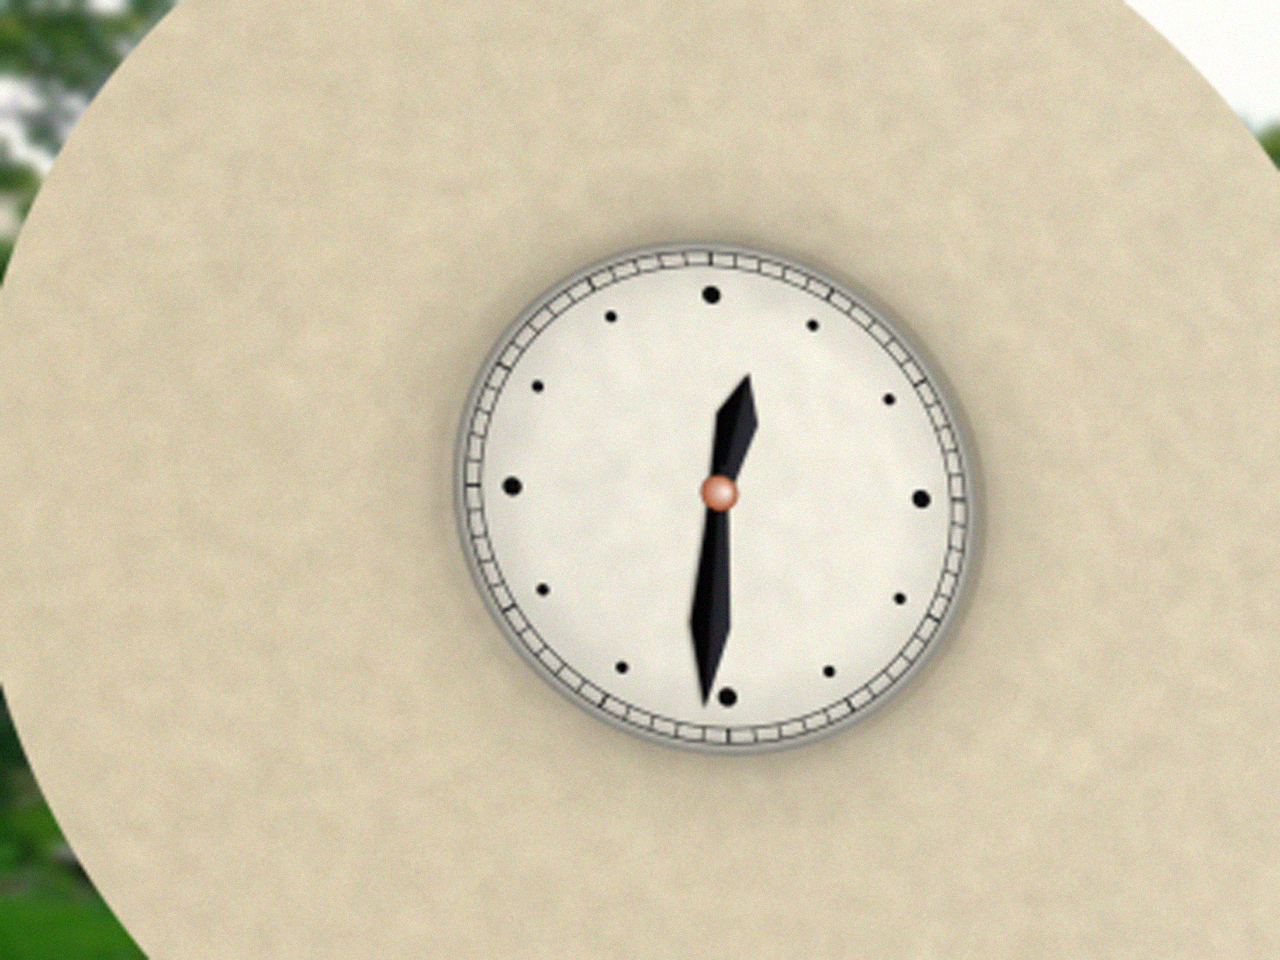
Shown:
12:31
